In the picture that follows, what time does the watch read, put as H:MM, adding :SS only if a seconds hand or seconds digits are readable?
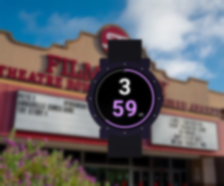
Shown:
3:59
